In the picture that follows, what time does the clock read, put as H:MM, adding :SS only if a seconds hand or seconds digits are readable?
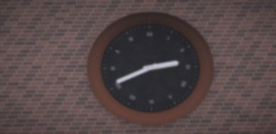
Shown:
2:41
